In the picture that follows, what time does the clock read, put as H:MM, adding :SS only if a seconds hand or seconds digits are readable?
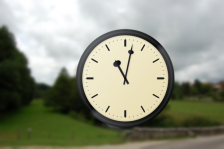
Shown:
11:02
